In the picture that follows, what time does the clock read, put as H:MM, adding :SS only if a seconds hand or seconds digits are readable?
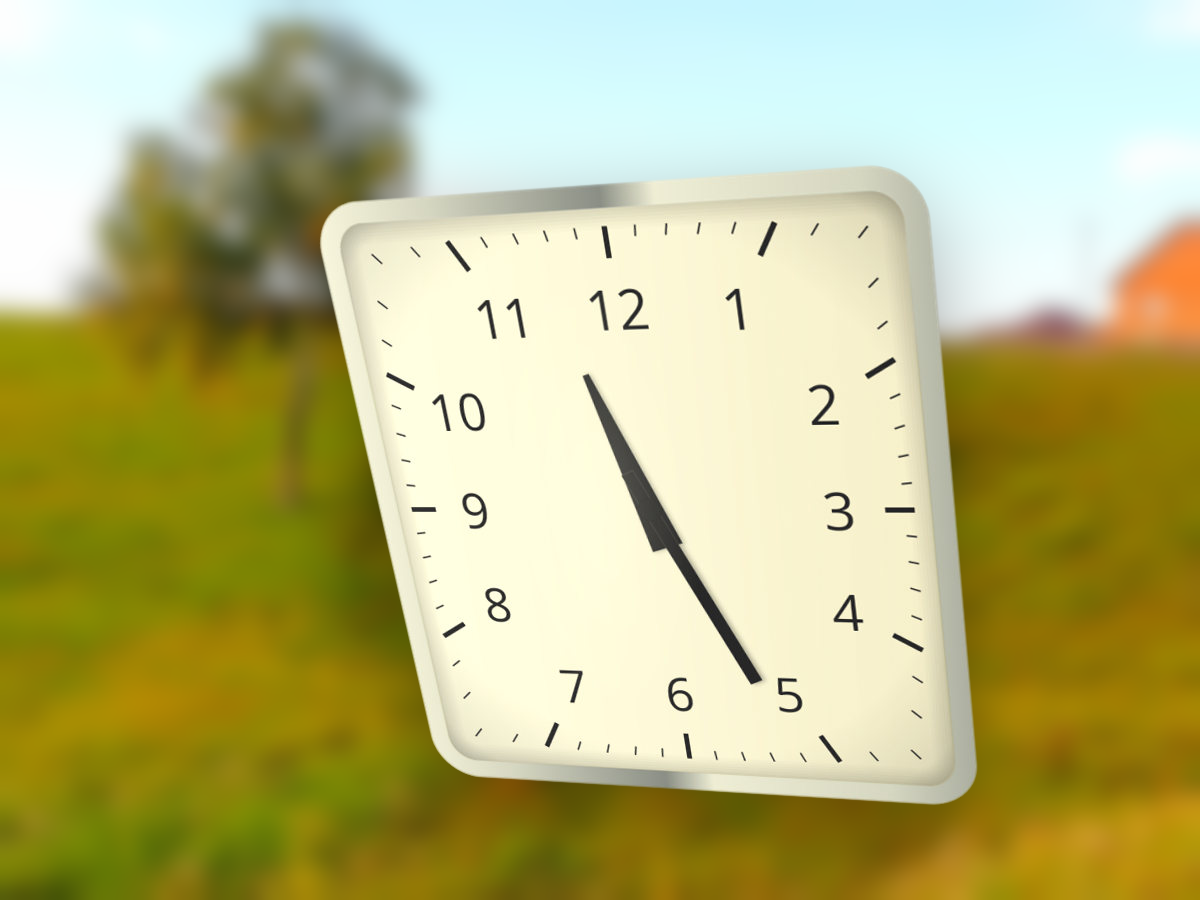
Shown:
11:26
